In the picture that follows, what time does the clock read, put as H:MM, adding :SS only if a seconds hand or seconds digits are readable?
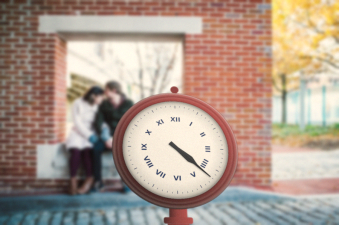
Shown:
4:22
